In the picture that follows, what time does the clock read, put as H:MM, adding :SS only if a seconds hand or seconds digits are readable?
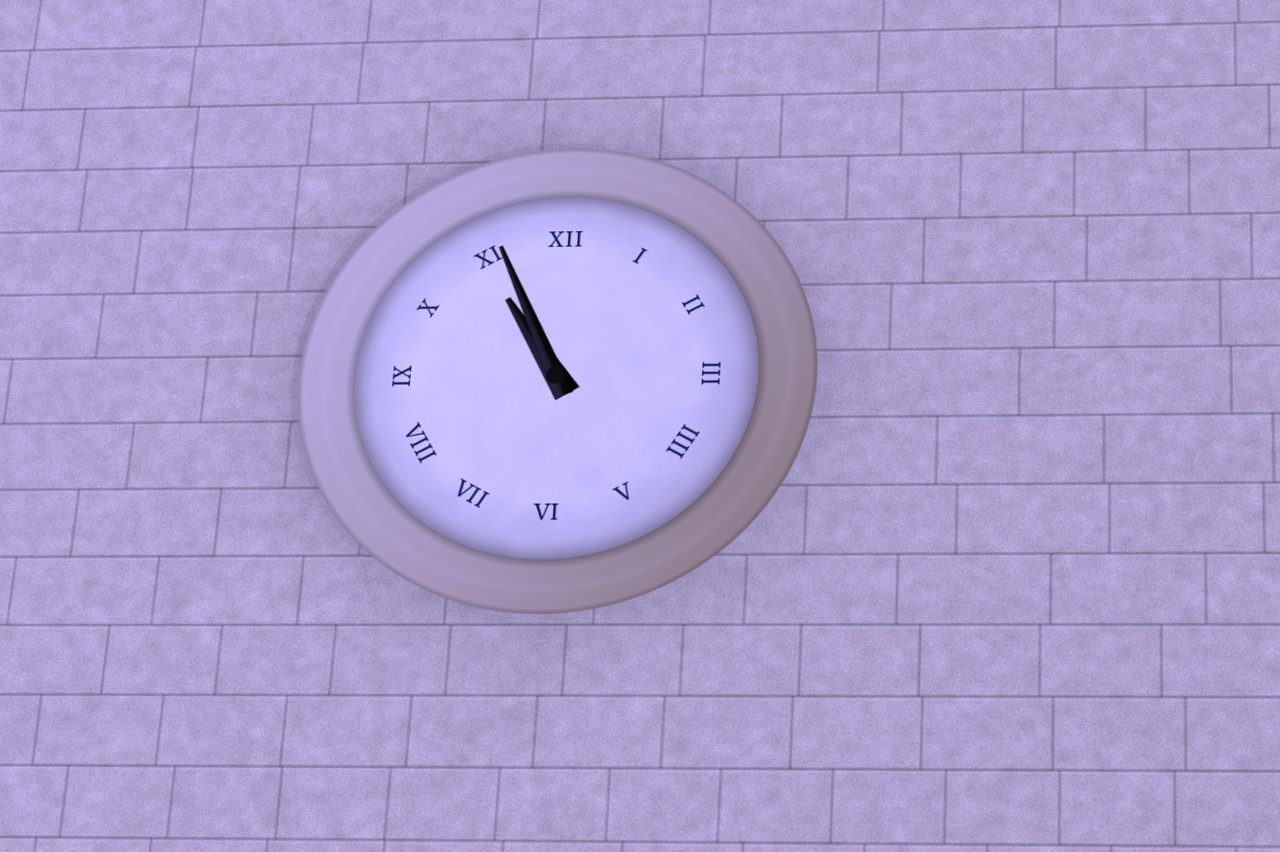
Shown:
10:56
